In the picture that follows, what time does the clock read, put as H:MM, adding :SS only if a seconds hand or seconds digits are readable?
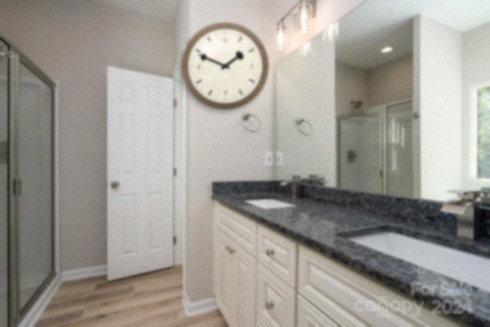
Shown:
1:49
